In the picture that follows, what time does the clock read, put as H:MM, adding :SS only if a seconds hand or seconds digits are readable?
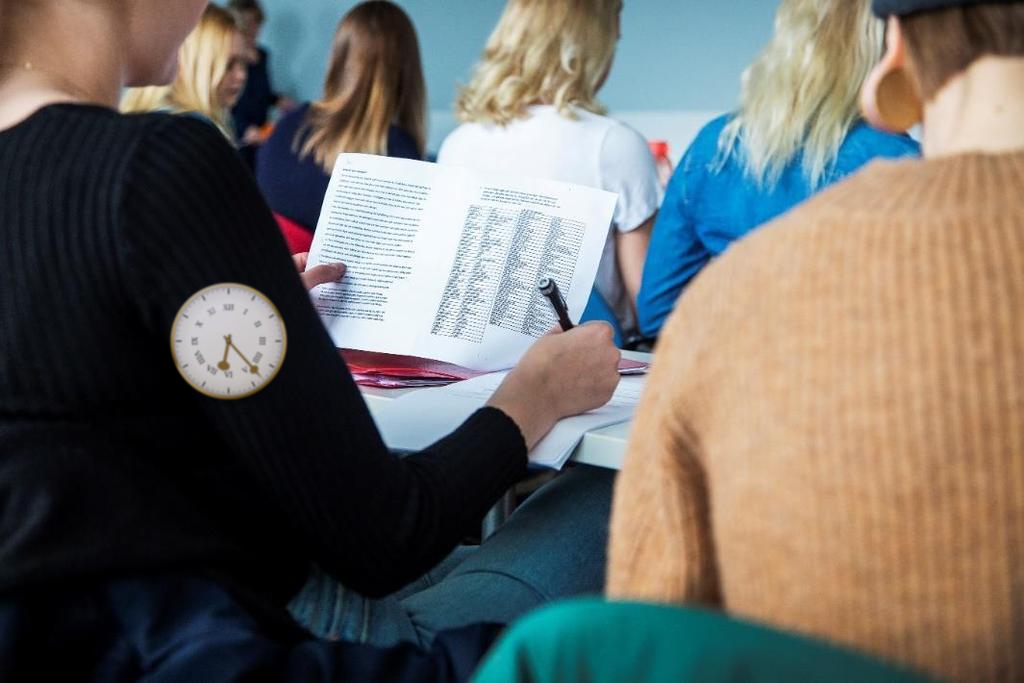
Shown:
6:23
